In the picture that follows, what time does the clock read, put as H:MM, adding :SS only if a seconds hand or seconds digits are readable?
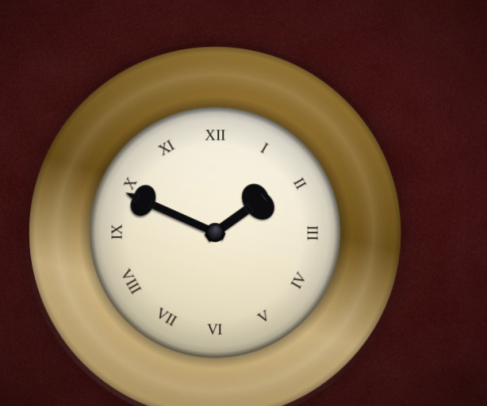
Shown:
1:49
